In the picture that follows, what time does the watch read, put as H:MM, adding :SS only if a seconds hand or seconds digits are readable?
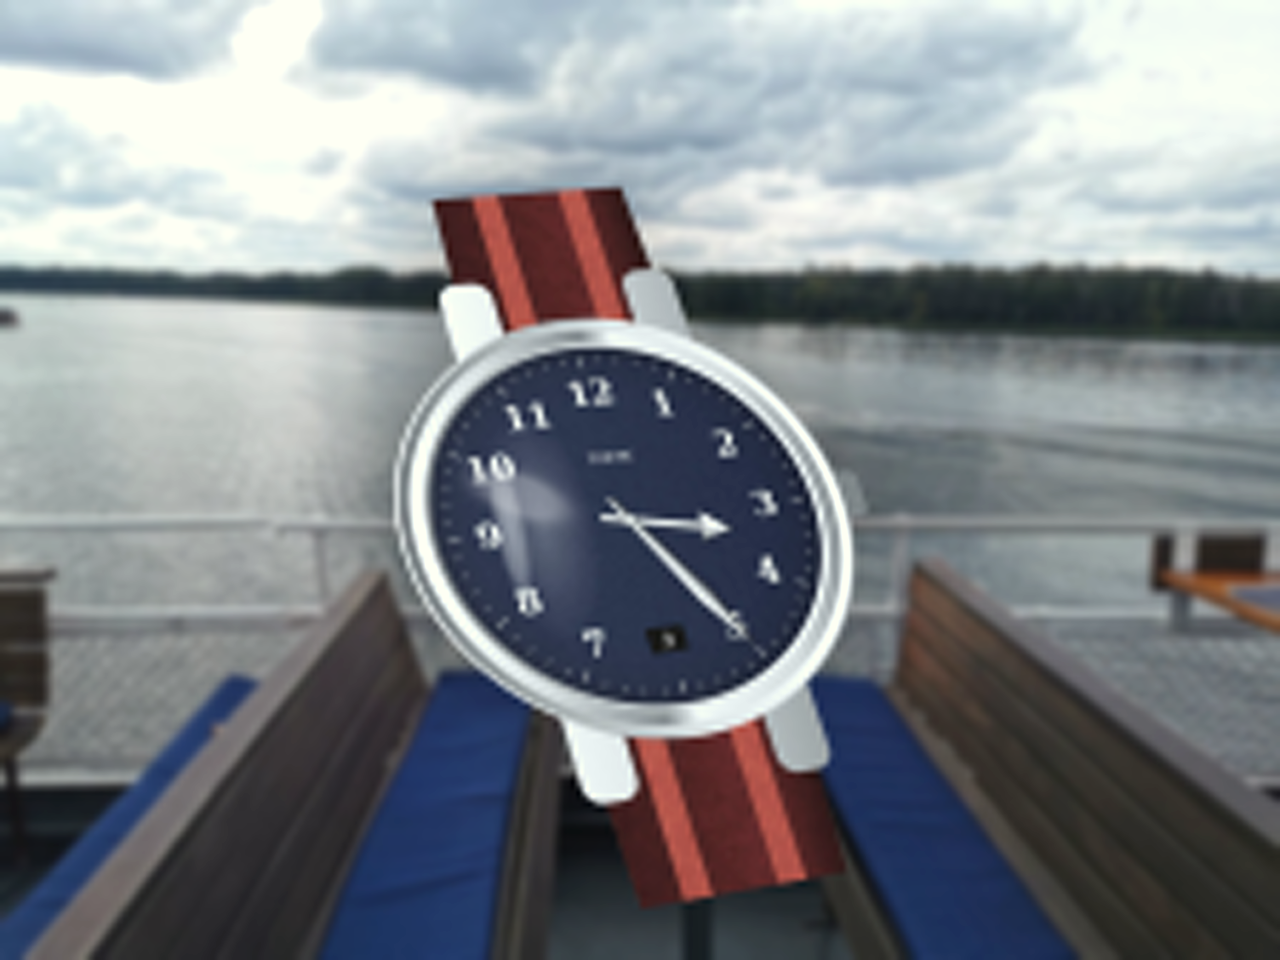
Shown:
3:25
